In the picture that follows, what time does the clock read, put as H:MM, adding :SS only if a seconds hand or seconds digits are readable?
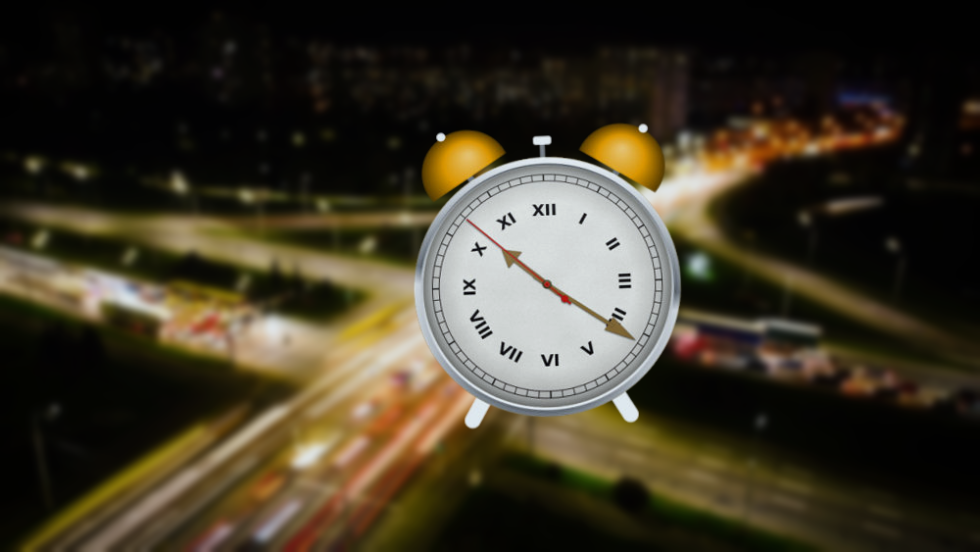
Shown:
10:20:52
